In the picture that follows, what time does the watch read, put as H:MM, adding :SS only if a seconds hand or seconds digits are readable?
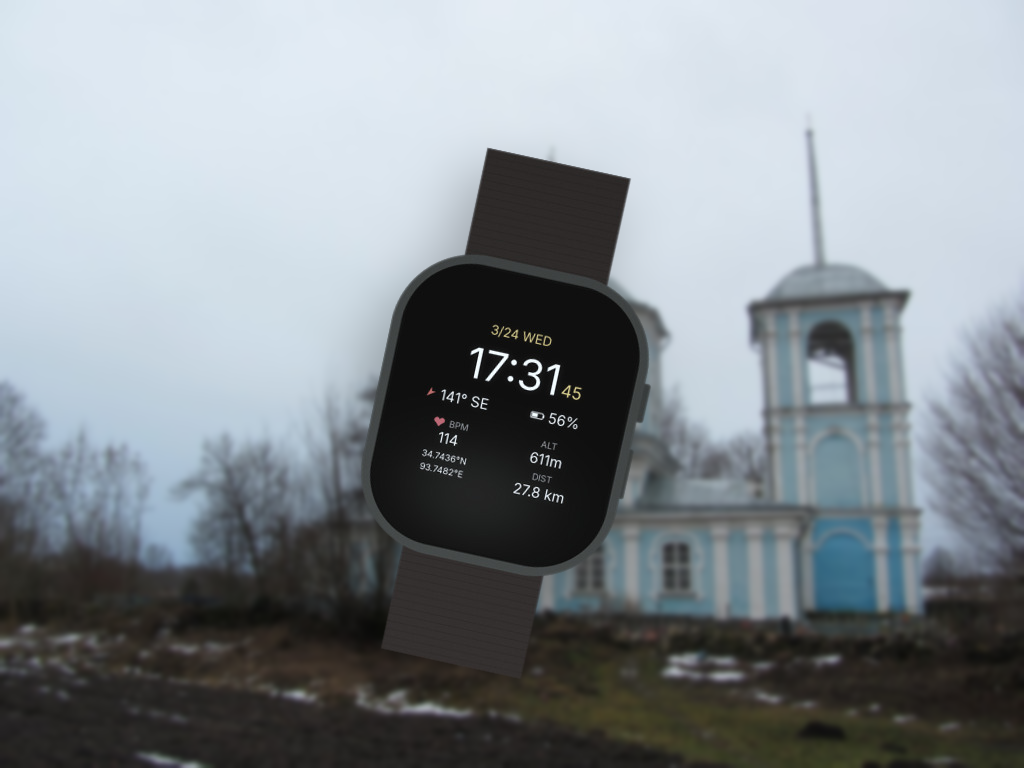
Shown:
17:31:45
